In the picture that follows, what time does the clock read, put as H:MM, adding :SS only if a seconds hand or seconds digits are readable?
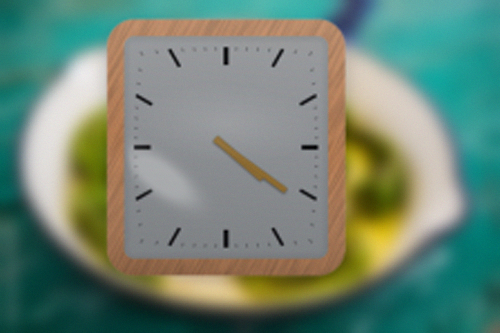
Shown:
4:21
